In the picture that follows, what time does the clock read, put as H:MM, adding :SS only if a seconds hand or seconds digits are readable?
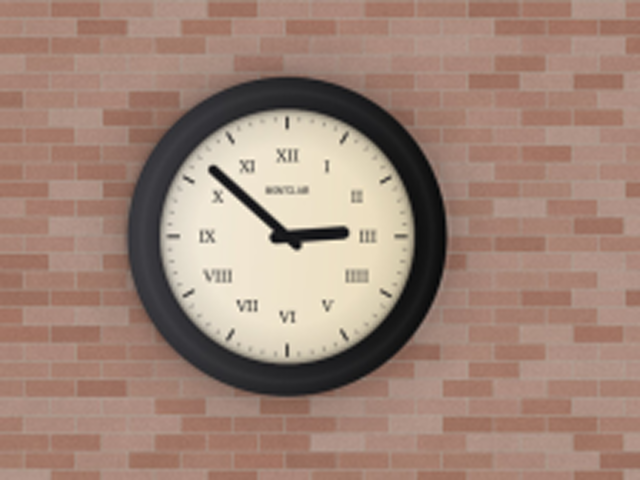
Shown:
2:52
